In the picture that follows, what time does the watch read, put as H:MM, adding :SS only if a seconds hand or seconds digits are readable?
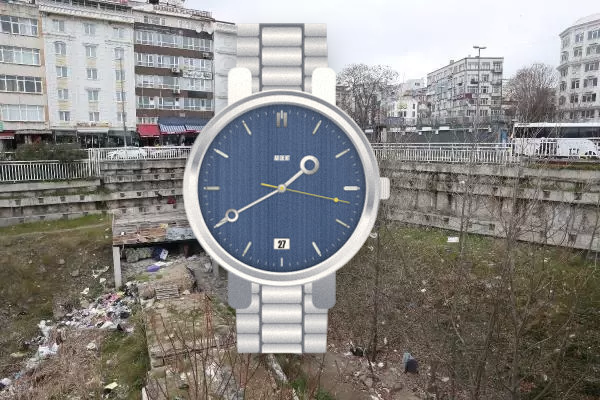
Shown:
1:40:17
